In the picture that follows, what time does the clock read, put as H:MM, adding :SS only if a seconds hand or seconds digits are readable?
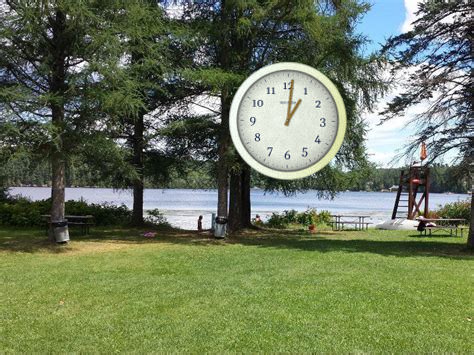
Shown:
1:01
